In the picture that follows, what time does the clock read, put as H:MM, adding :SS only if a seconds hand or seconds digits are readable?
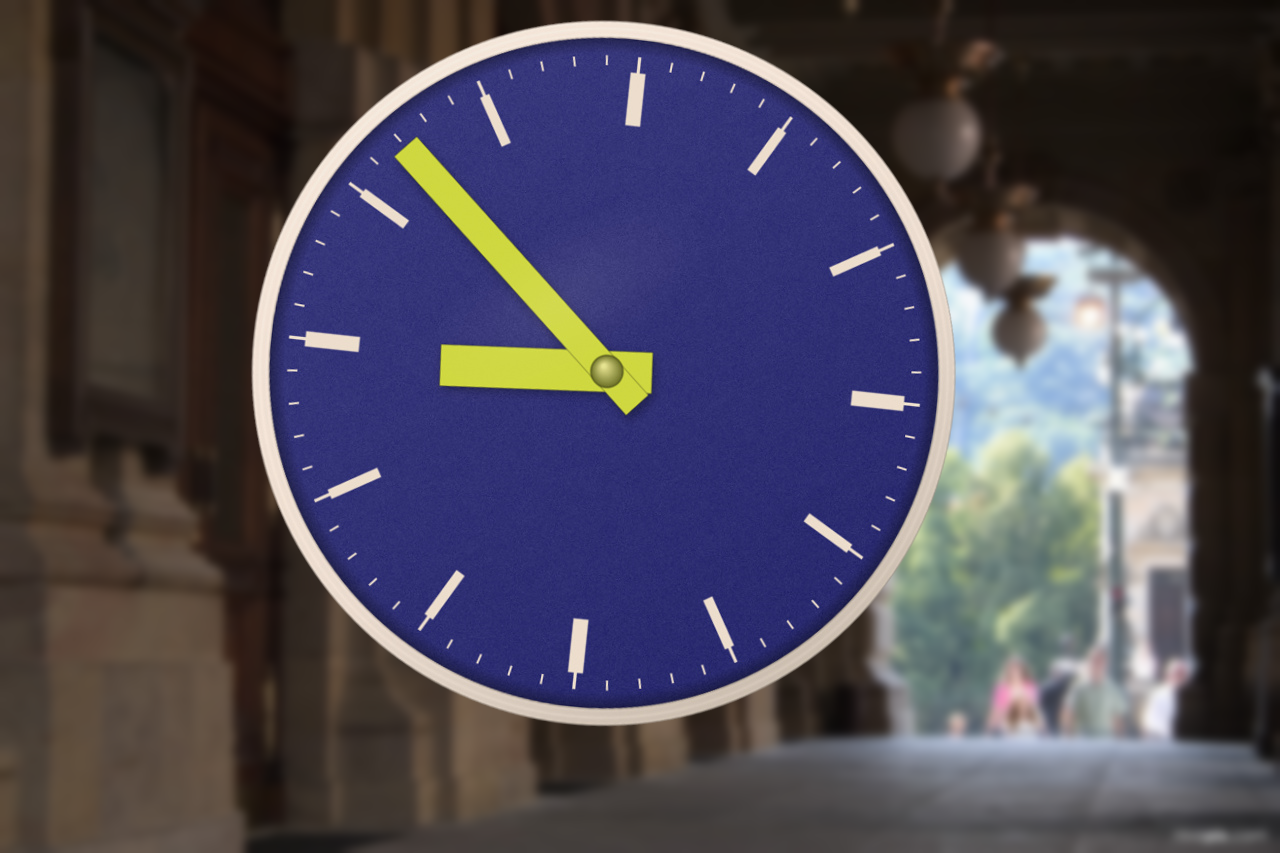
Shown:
8:52
